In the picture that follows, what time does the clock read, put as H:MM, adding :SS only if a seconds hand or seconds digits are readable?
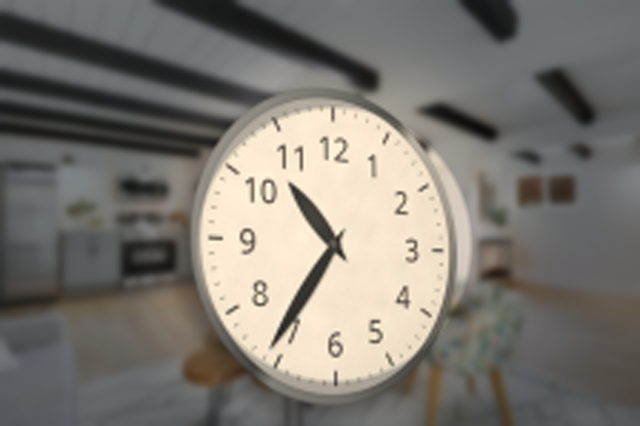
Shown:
10:36
